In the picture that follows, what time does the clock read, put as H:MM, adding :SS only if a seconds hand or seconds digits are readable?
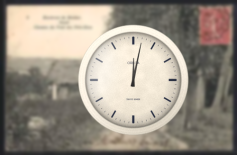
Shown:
12:02
